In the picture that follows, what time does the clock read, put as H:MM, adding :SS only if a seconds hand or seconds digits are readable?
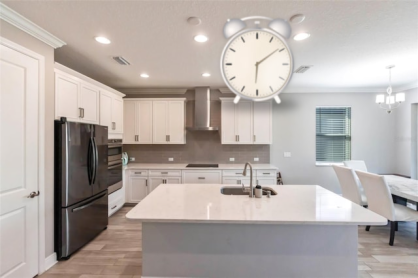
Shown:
6:09
